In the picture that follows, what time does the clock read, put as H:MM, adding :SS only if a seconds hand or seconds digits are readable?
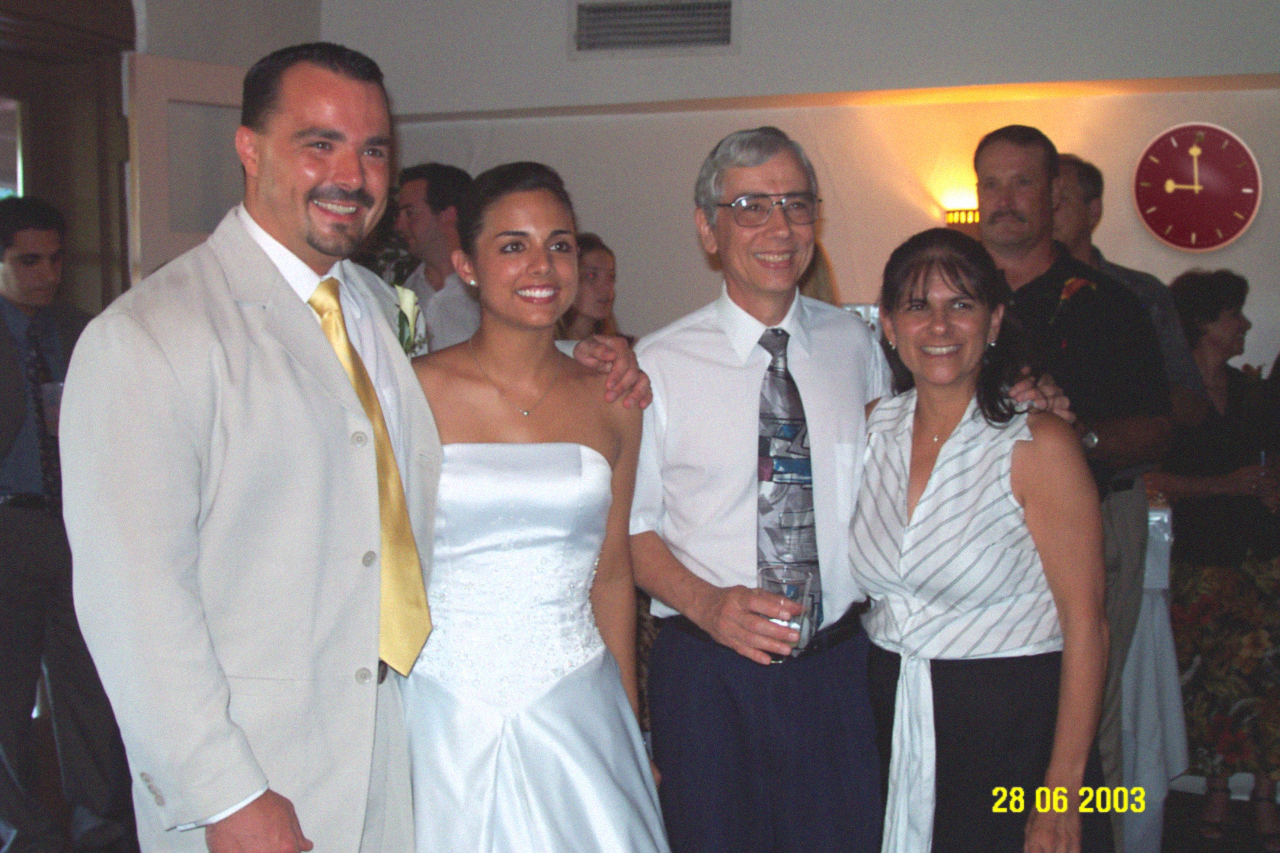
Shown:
8:59
